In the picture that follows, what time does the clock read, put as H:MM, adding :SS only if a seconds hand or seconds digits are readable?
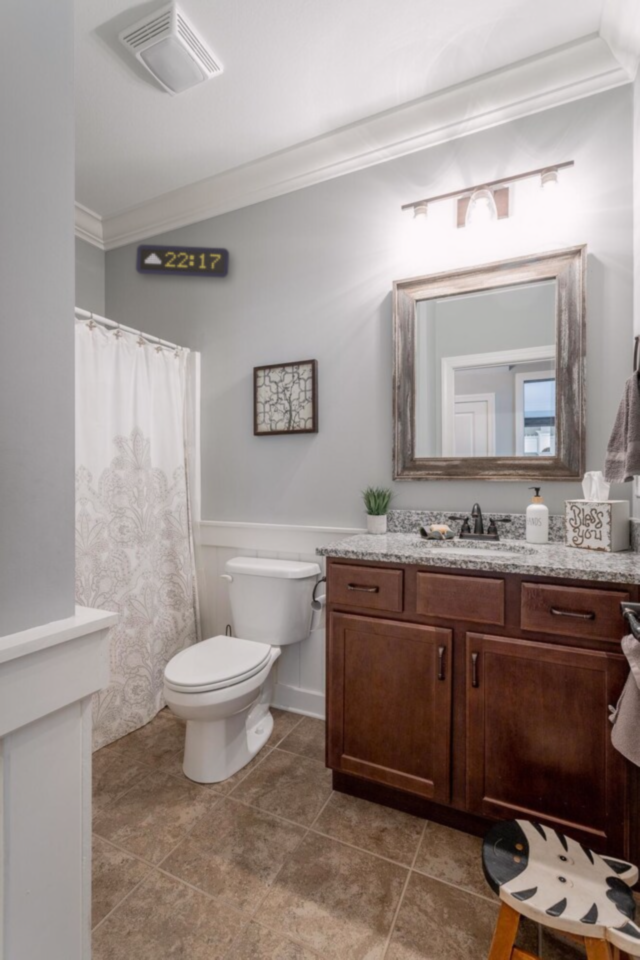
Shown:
22:17
